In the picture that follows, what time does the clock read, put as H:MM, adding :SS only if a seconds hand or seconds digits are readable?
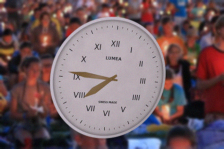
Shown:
7:46
